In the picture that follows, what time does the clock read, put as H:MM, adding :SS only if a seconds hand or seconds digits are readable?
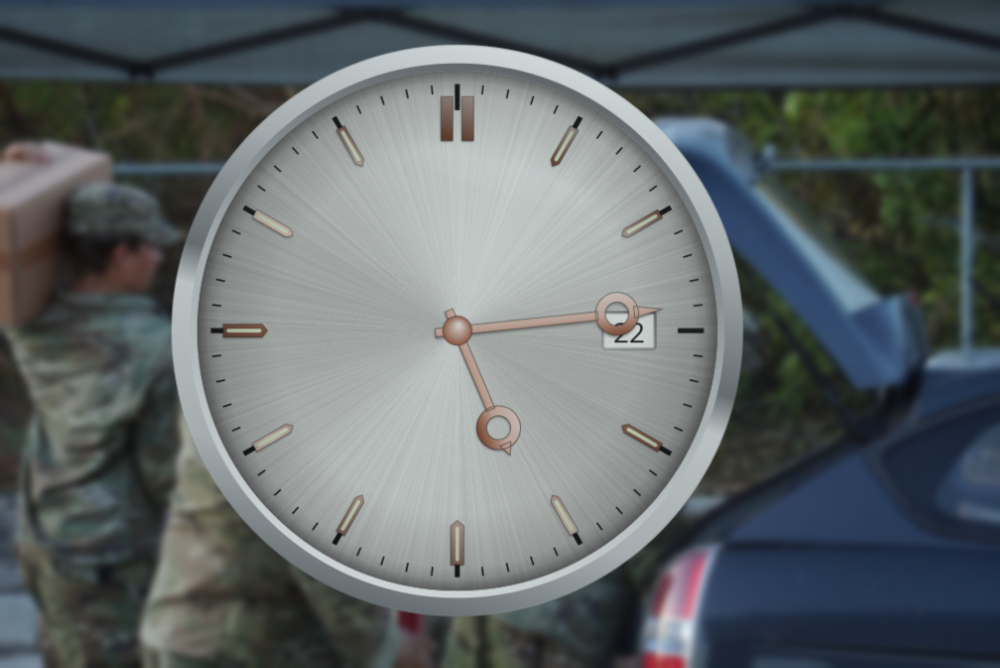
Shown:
5:14
